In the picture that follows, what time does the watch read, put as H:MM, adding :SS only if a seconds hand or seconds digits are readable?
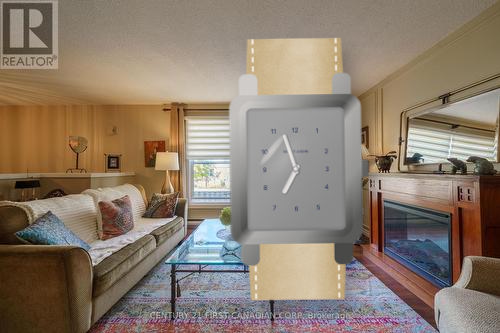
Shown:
6:57
